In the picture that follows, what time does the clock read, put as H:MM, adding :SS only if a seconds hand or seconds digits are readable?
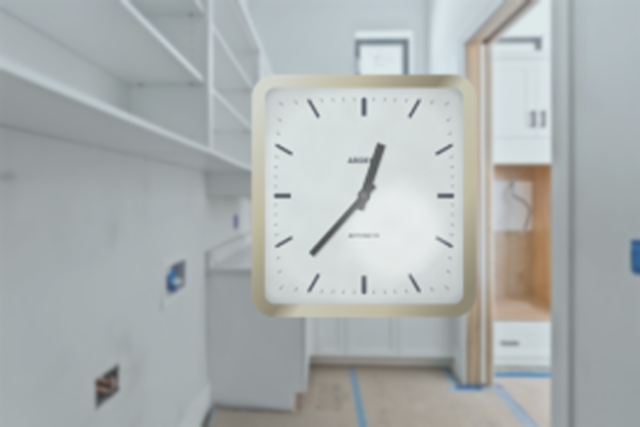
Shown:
12:37
